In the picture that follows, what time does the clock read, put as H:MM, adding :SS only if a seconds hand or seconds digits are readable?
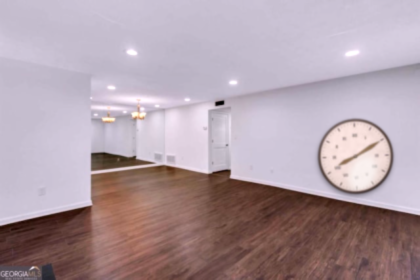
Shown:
8:10
